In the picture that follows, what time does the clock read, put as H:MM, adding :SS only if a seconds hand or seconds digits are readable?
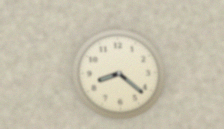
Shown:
8:22
